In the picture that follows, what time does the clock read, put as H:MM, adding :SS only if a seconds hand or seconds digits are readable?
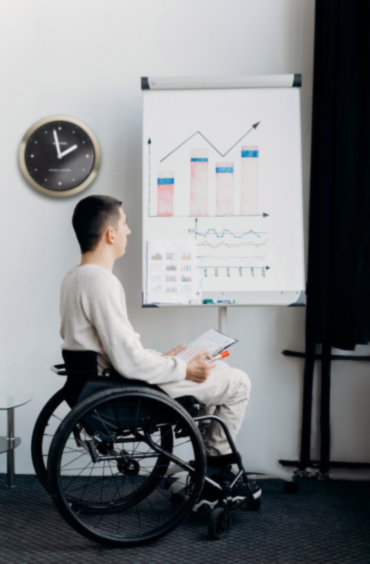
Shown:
1:58
